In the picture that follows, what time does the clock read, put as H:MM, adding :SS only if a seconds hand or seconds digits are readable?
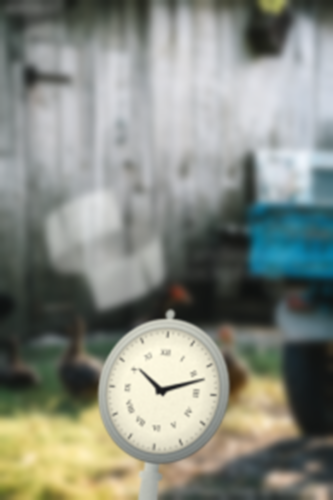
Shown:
10:12
